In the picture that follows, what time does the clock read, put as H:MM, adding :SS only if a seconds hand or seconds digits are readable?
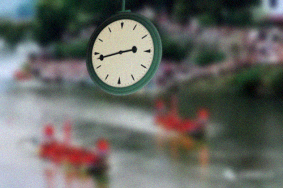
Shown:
2:43
